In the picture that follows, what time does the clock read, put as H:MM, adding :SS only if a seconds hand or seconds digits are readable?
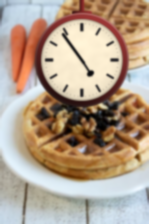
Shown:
4:54
